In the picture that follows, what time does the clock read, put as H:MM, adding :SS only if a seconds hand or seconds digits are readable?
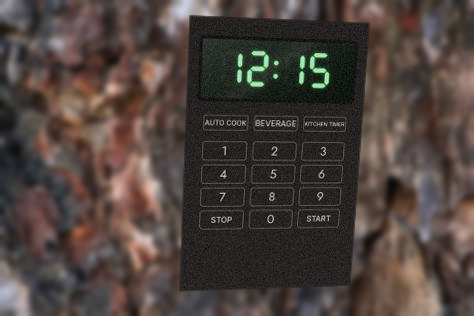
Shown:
12:15
